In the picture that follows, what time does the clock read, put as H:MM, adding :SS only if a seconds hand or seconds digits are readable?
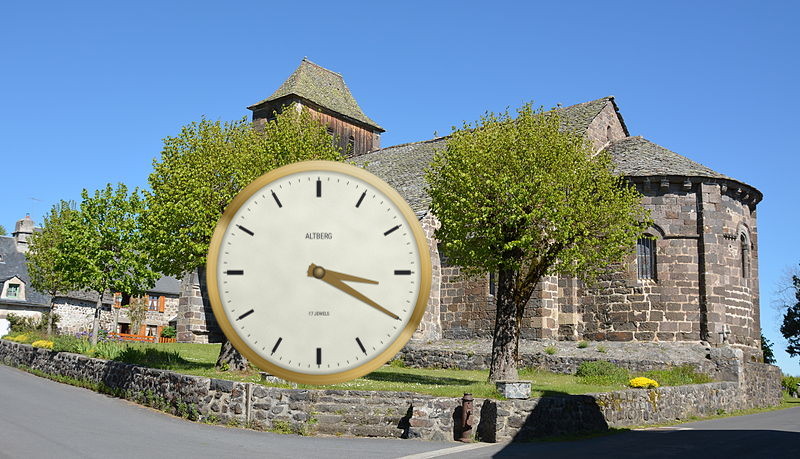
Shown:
3:20
